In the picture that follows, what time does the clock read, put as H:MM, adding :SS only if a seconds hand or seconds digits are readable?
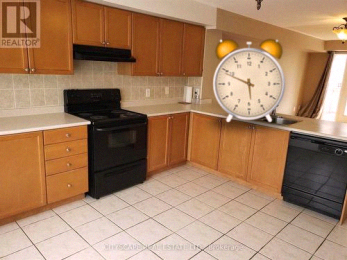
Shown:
5:49
